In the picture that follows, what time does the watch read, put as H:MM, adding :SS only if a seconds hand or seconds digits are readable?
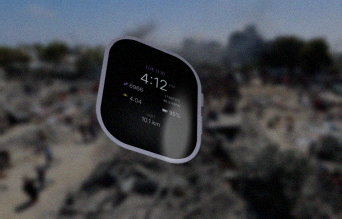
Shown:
4:12
